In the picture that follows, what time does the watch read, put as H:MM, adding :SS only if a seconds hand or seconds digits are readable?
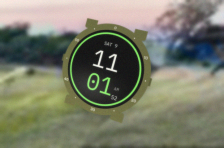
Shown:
11:01
